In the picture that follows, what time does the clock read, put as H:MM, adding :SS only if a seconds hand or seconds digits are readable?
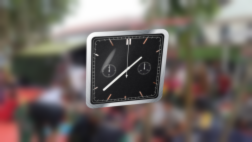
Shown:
1:38
